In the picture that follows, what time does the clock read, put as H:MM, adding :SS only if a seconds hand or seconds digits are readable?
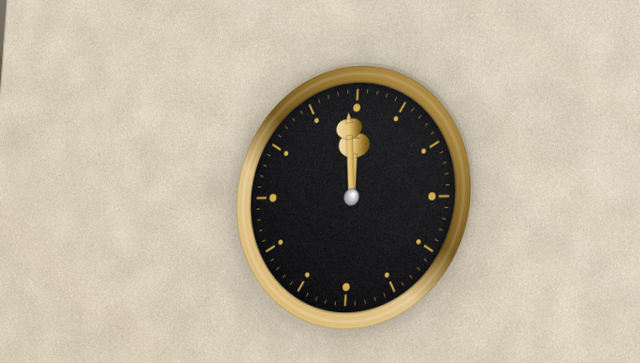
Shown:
11:59
